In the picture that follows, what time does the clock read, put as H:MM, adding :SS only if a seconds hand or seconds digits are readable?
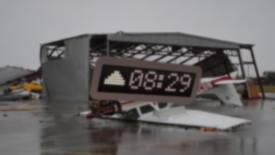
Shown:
8:29
